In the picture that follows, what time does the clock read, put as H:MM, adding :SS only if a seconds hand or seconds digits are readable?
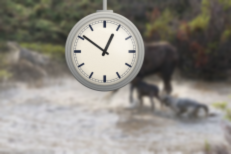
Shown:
12:51
